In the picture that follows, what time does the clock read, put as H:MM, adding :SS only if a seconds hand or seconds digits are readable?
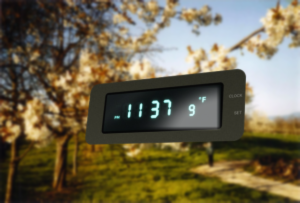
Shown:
11:37
